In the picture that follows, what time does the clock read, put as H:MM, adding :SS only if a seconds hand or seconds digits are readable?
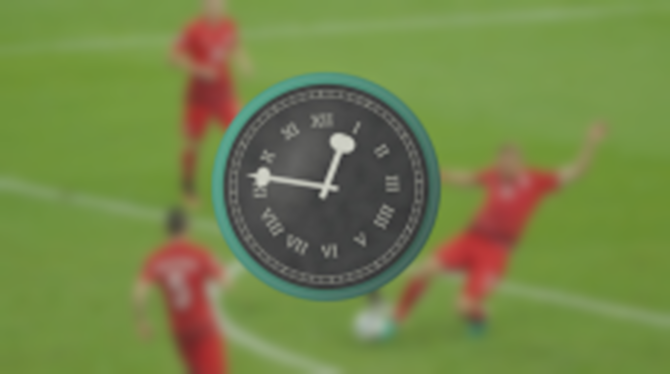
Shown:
12:47
